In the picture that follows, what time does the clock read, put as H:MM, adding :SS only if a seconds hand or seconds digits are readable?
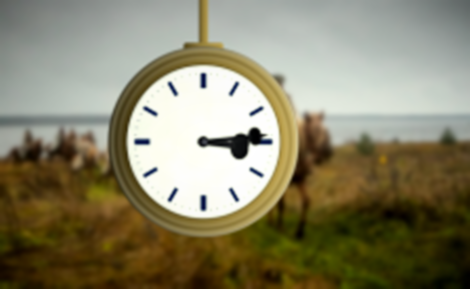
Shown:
3:14
